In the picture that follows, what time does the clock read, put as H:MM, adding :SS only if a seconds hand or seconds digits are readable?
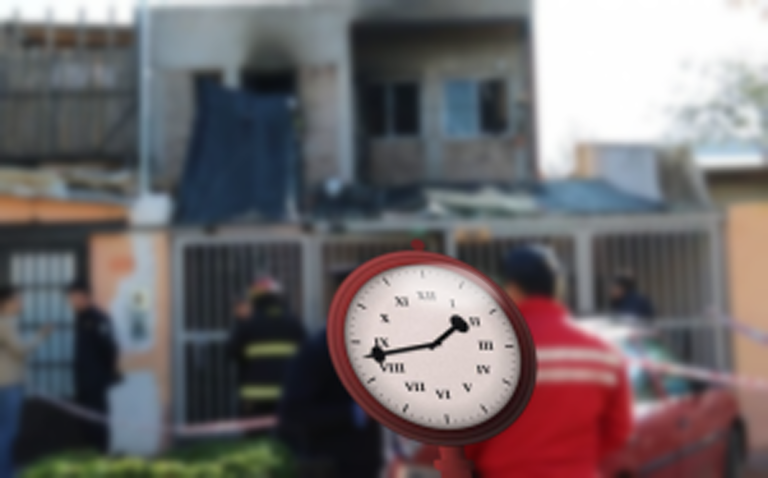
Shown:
1:43
